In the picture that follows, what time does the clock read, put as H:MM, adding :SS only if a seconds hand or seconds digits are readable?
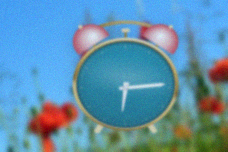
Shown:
6:14
